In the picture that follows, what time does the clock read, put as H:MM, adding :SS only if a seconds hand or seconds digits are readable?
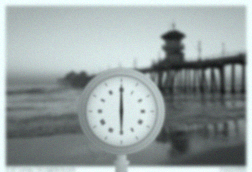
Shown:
6:00
